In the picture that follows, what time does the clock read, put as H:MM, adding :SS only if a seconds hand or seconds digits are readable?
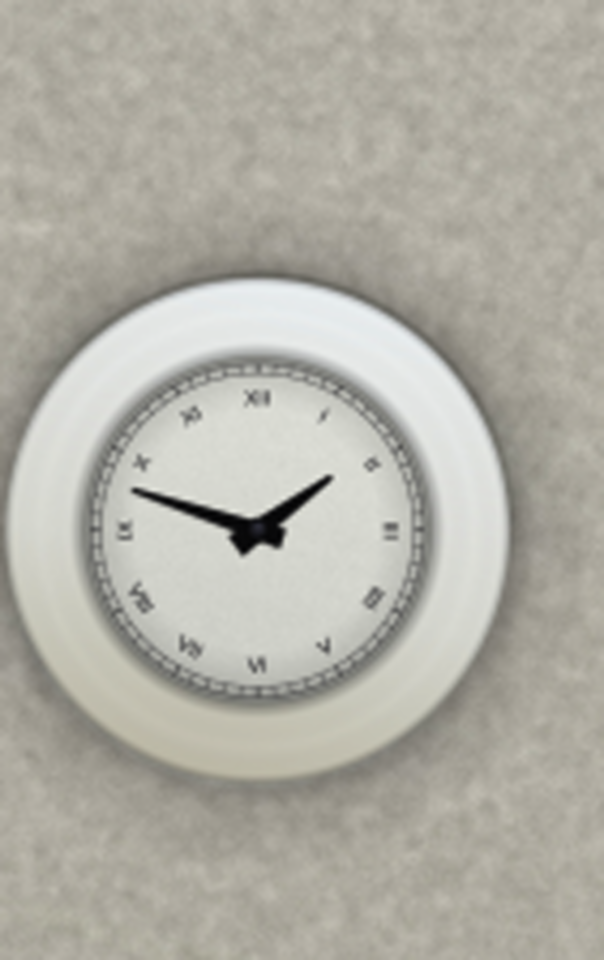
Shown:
1:48
